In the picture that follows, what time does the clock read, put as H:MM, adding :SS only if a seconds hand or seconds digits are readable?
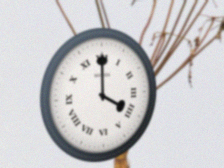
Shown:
4:00
